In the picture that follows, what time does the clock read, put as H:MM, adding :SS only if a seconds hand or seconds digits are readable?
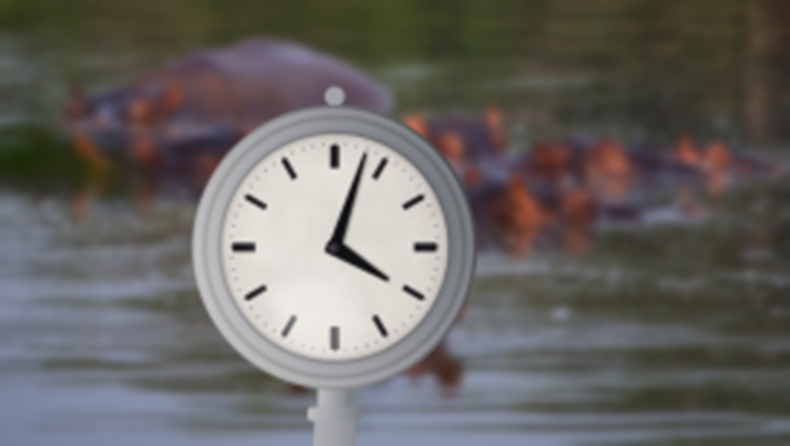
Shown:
4:03
